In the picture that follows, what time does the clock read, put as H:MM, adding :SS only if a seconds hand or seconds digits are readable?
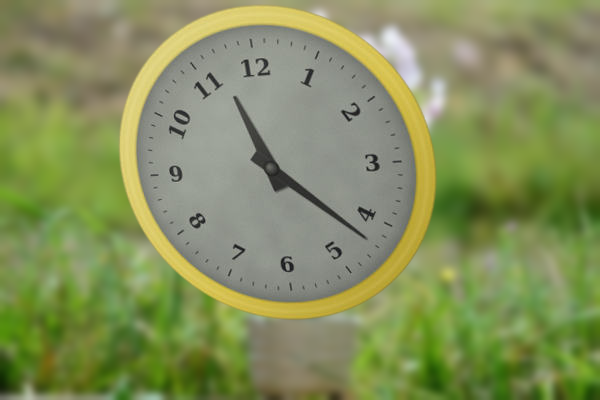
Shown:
11:22
